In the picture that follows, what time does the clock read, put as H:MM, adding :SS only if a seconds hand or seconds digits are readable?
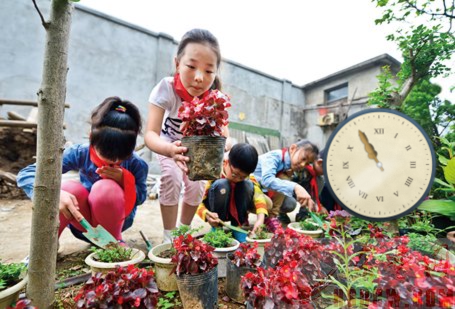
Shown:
10:55
